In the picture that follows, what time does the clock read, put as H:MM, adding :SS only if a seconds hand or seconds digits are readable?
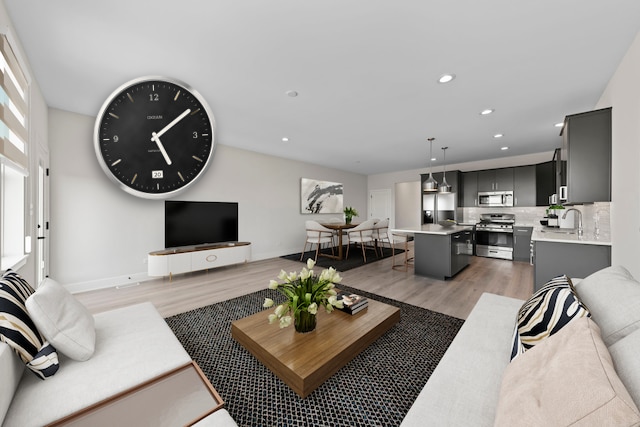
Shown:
5:09
